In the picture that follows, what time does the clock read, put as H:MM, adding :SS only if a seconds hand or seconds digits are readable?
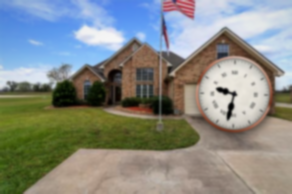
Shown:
9:32
